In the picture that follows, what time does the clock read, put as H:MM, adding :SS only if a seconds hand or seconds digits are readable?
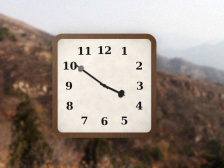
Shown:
3:51
